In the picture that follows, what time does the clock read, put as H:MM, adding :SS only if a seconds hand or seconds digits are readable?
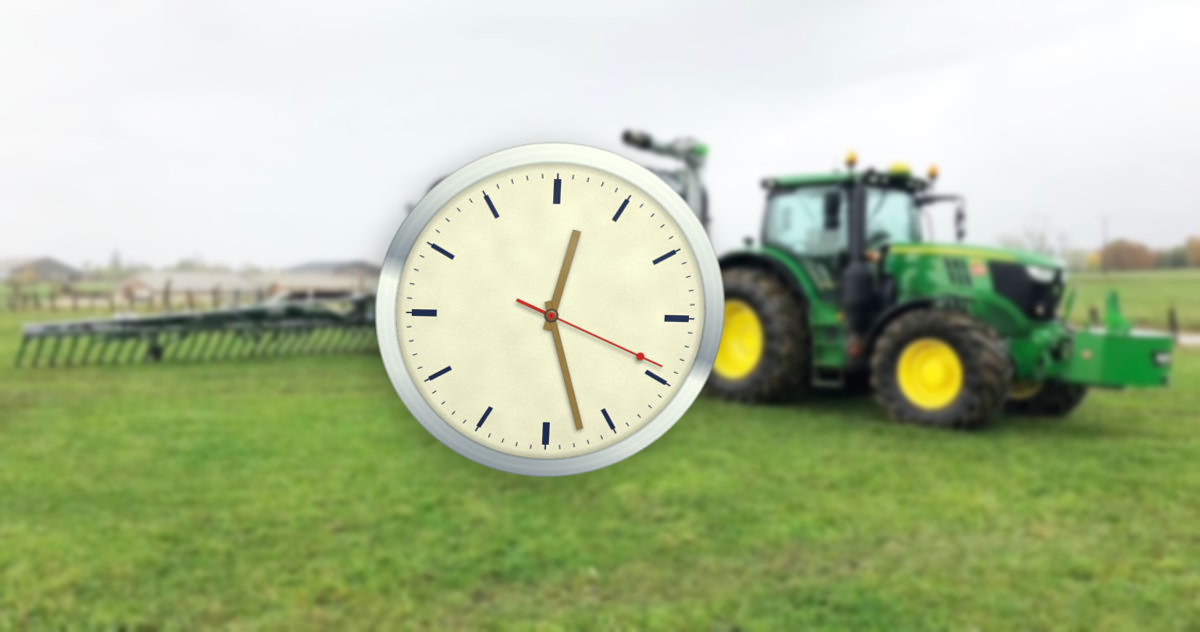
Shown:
12:27:19
